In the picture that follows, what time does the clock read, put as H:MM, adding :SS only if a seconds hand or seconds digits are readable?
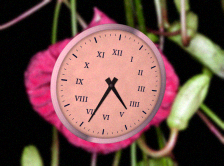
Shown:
4:34
